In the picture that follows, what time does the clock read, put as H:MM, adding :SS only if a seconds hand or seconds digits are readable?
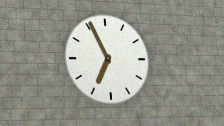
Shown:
6:56
